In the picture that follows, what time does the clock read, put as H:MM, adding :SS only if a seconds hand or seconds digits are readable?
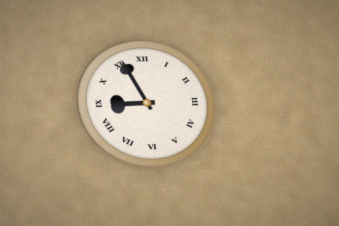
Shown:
8:56
